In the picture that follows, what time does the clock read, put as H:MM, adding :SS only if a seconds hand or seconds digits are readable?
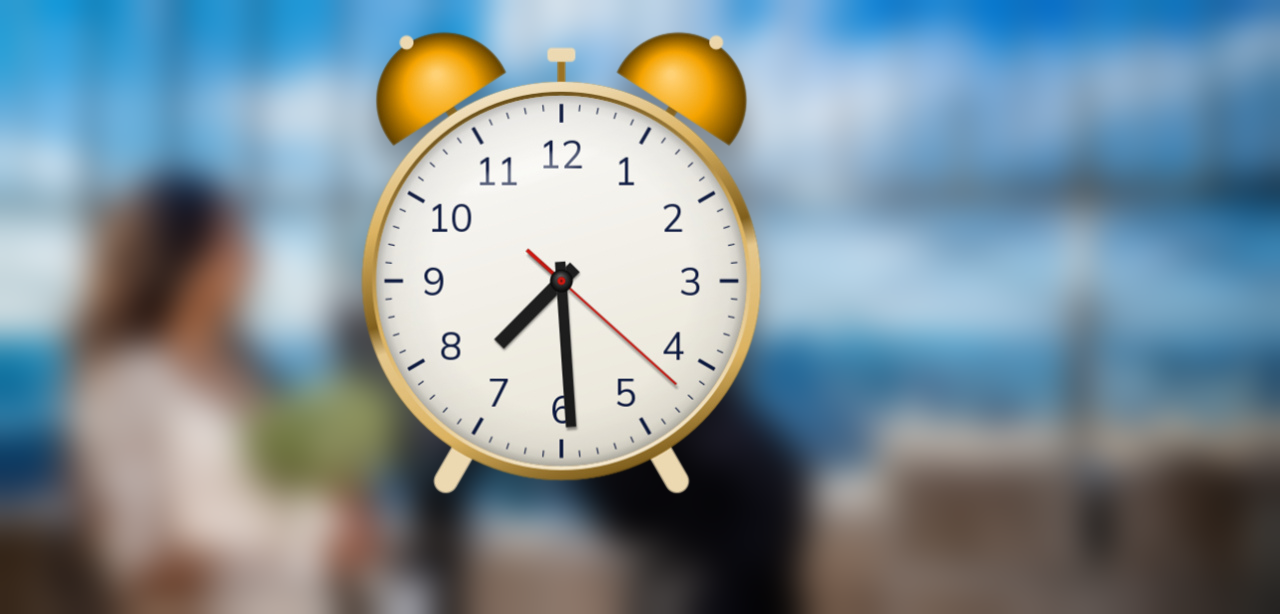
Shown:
7:29:22
